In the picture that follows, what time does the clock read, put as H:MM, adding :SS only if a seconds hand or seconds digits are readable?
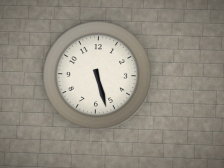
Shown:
5:27
